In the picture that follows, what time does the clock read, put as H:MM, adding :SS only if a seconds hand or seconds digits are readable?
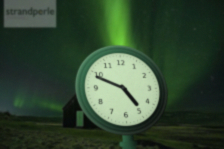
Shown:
4:49
